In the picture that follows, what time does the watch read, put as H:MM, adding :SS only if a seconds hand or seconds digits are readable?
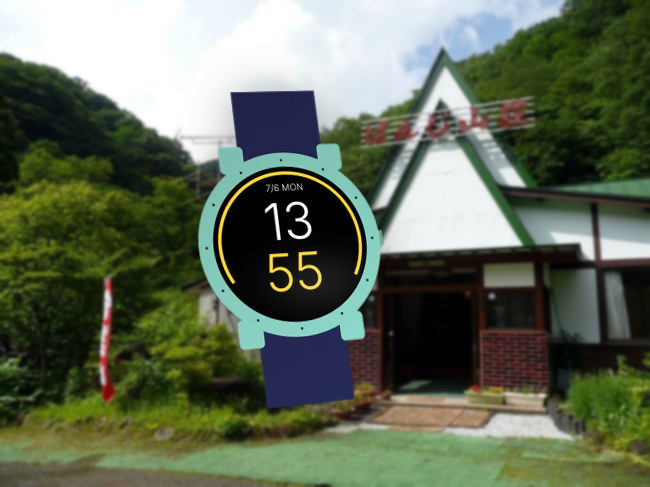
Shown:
13:55
